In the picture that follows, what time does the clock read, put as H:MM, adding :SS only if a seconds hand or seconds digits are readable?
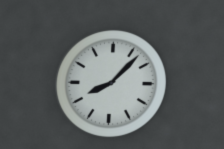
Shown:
8:07
